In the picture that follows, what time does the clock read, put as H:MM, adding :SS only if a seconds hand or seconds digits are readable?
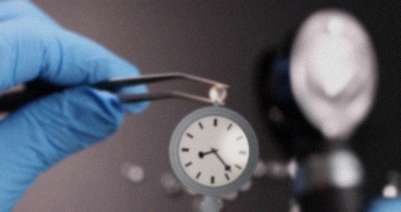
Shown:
8:23
